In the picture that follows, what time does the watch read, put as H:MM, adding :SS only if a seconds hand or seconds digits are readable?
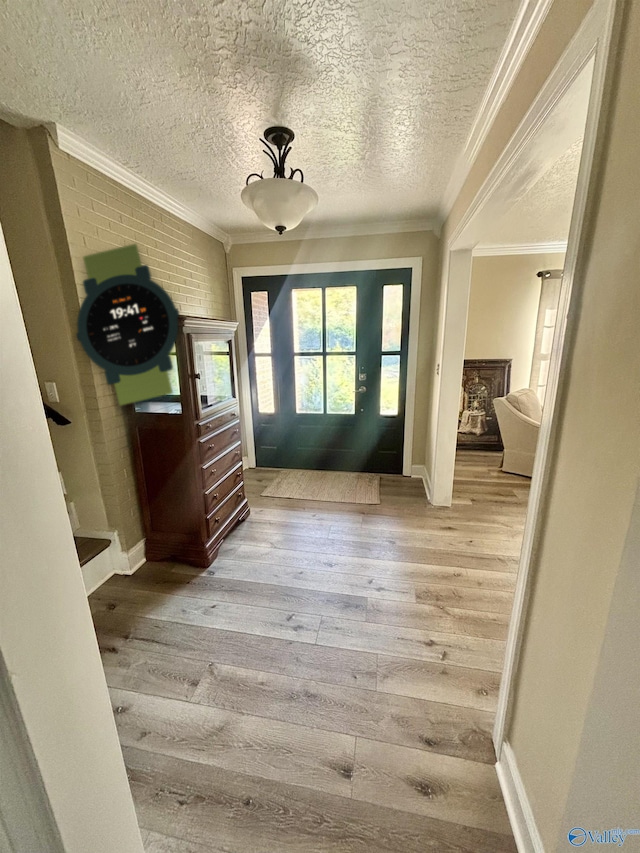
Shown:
19:41
